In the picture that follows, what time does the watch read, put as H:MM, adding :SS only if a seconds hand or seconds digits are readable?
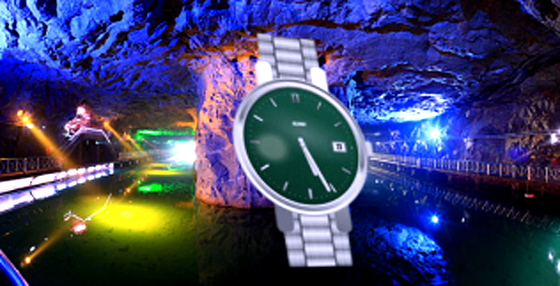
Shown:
5:26
